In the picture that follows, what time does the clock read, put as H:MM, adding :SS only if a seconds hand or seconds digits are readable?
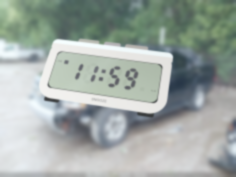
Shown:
11:59
